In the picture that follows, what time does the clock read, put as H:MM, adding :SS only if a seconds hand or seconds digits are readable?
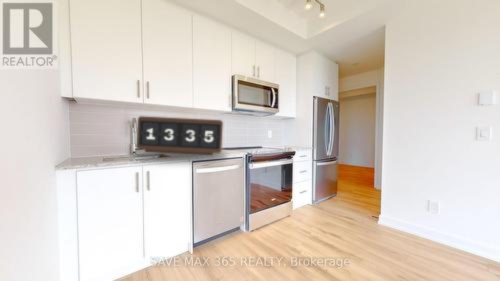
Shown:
13:35
